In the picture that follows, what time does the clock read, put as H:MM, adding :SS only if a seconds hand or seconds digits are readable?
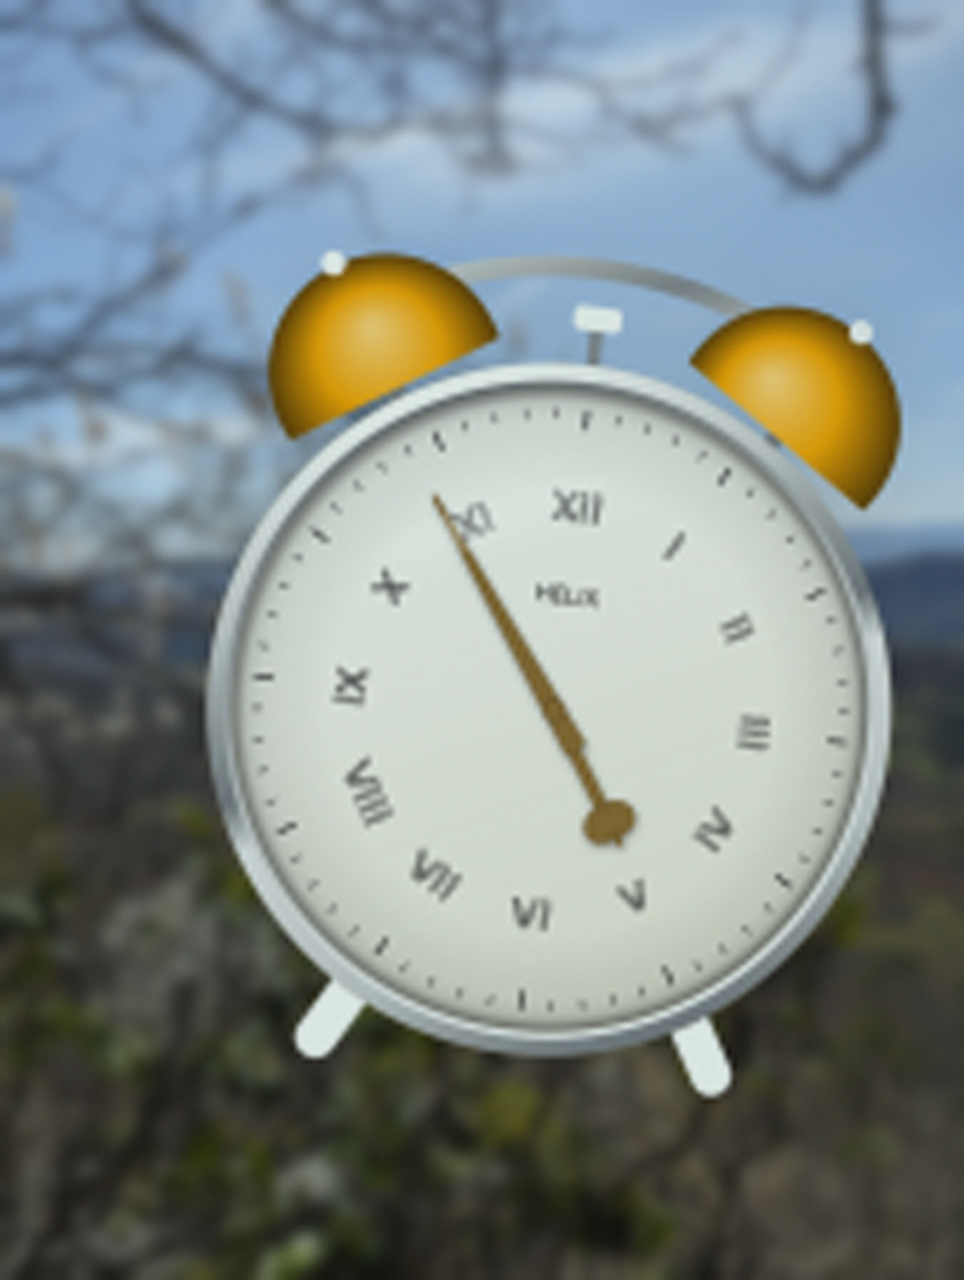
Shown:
4:54
